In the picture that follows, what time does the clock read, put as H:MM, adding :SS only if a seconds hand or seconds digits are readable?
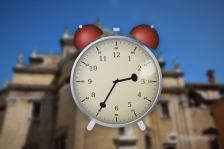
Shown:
2:35
